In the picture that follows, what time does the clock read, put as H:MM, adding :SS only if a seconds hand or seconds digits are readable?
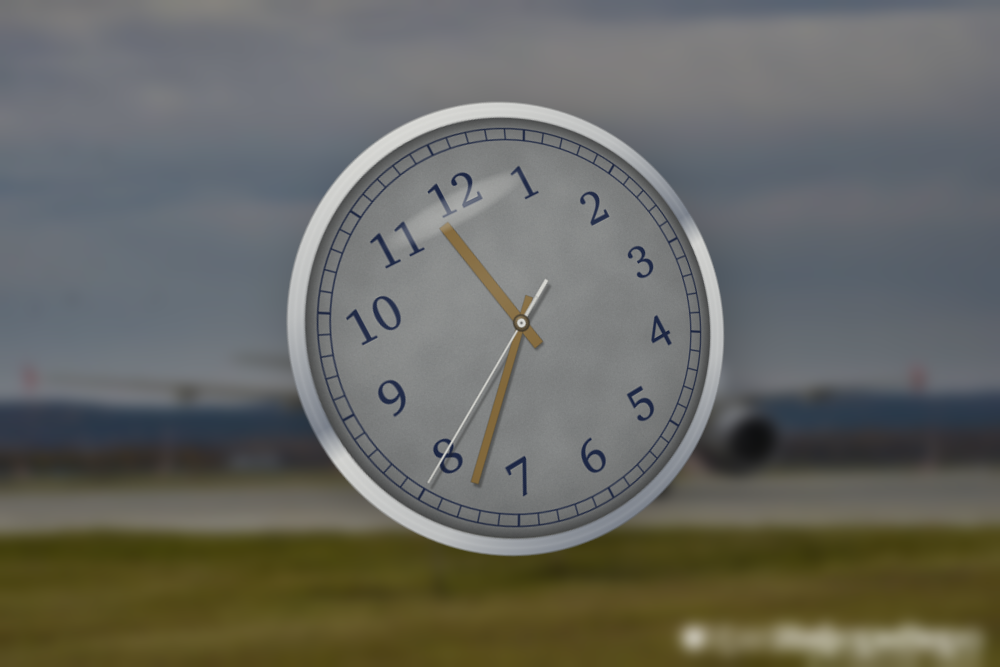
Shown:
11:37:40
